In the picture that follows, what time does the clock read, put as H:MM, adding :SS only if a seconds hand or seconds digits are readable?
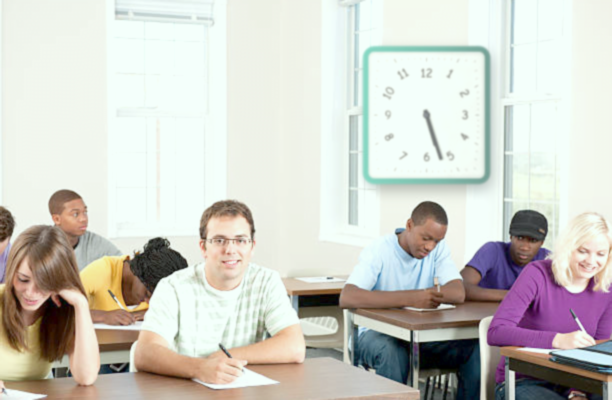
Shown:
5:27
